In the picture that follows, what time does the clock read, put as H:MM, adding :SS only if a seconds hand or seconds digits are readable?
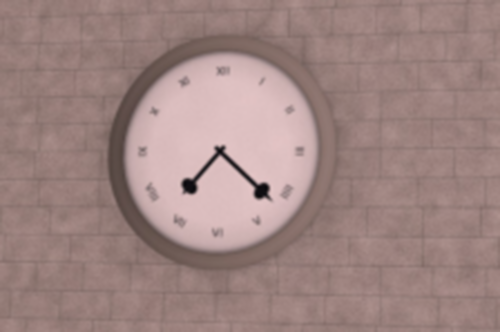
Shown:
7:22
